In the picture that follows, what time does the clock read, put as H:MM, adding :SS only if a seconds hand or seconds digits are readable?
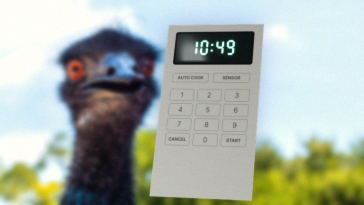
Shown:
10:49
